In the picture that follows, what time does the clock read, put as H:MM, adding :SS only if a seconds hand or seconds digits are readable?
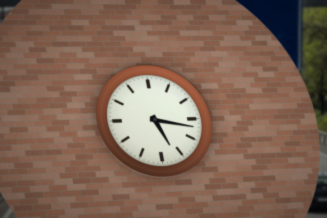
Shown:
5:17
